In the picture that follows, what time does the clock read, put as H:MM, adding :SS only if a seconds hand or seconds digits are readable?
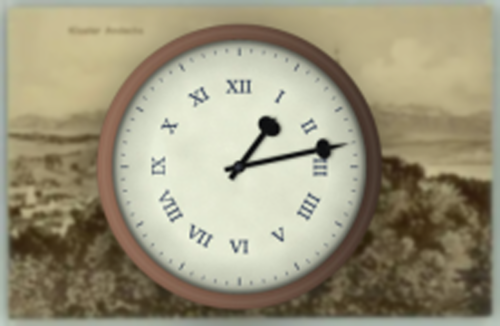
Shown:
1:13
